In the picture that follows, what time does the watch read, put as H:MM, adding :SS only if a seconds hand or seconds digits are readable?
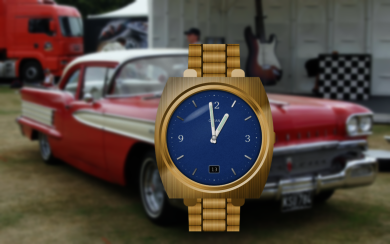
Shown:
12:59
